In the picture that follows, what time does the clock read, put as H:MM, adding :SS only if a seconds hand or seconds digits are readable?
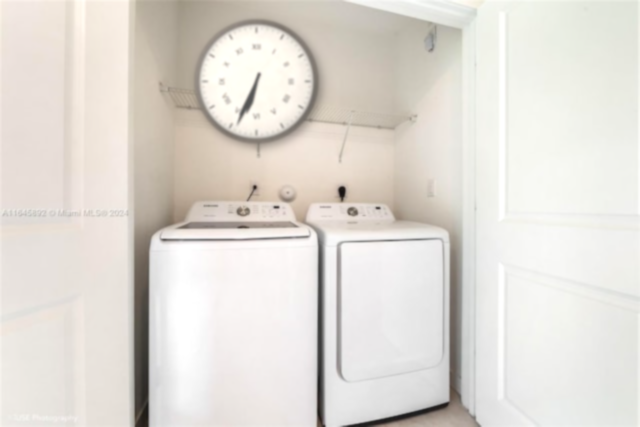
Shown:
6:34
